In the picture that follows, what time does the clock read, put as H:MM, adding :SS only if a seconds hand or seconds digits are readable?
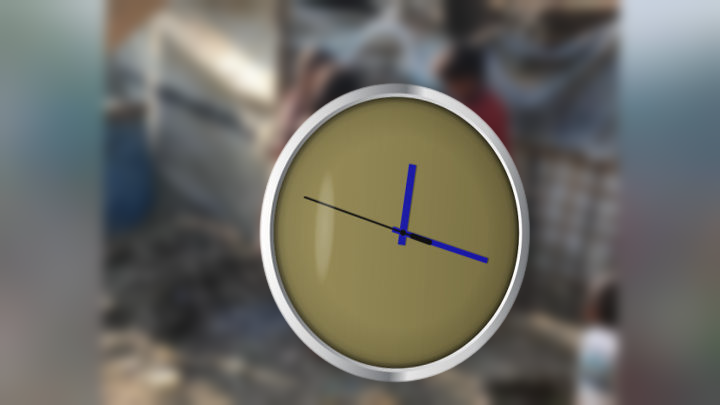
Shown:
12:17:48
